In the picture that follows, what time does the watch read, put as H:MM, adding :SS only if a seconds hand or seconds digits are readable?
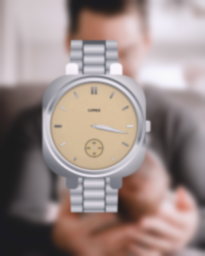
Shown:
3:17
